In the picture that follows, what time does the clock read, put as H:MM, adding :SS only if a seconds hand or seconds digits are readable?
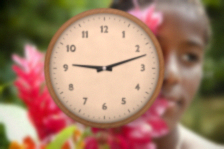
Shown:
9:12
